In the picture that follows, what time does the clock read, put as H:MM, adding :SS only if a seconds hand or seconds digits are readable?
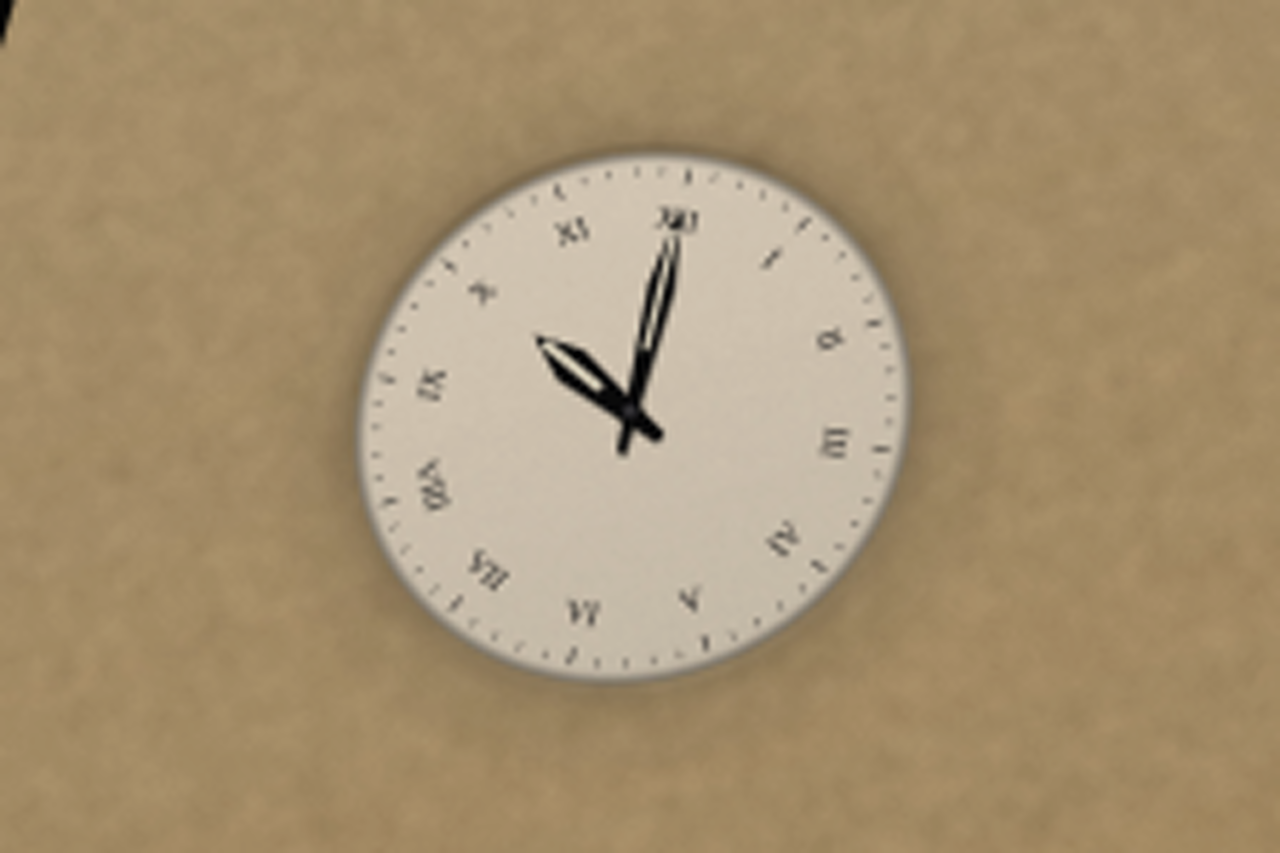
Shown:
10:00
